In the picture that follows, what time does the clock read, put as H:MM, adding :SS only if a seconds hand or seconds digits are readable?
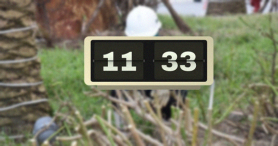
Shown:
11:33
